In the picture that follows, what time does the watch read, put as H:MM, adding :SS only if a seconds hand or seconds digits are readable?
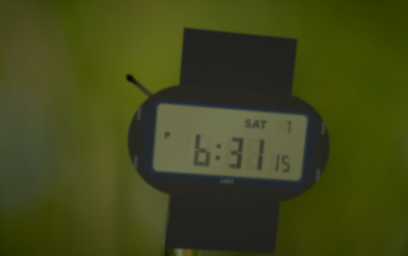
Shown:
6:31:15
